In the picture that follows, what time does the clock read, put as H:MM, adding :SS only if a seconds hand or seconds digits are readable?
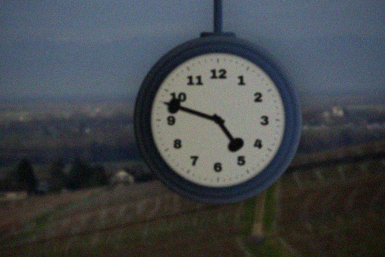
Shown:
4:48
